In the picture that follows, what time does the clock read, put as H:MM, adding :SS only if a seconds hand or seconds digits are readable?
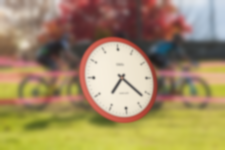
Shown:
7:22
